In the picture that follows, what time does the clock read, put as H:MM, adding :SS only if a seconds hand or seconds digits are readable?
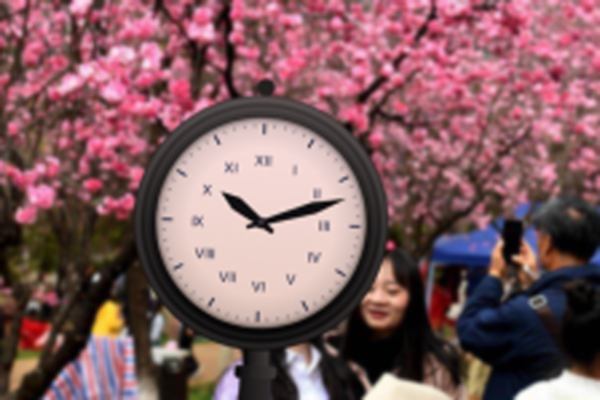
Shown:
10:12
